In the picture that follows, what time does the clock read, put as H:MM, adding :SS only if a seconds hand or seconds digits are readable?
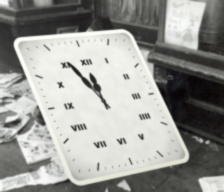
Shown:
11:56
